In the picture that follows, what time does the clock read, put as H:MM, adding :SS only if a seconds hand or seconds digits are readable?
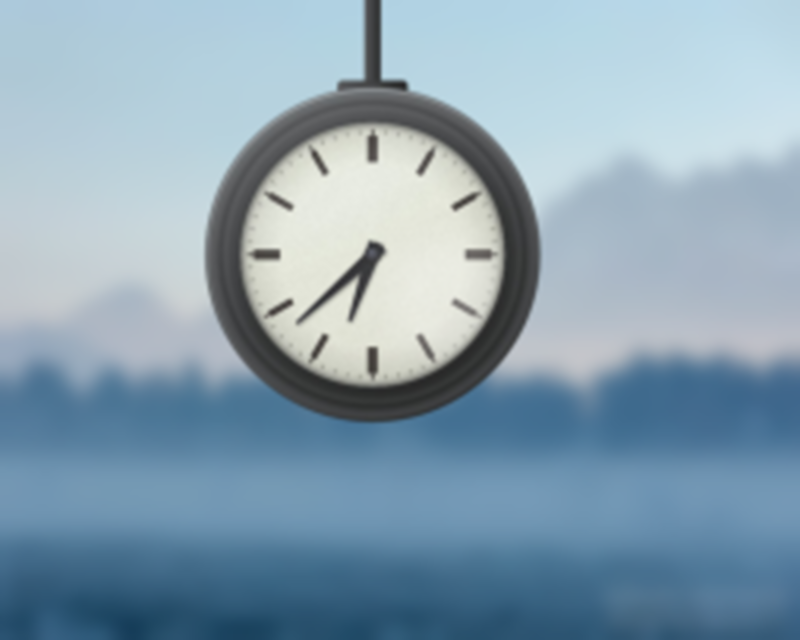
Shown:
6:38
